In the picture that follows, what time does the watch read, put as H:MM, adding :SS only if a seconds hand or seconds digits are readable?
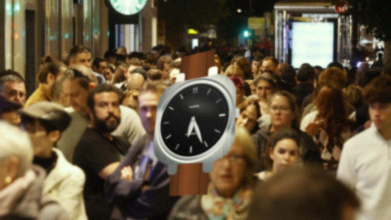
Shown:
6:26
